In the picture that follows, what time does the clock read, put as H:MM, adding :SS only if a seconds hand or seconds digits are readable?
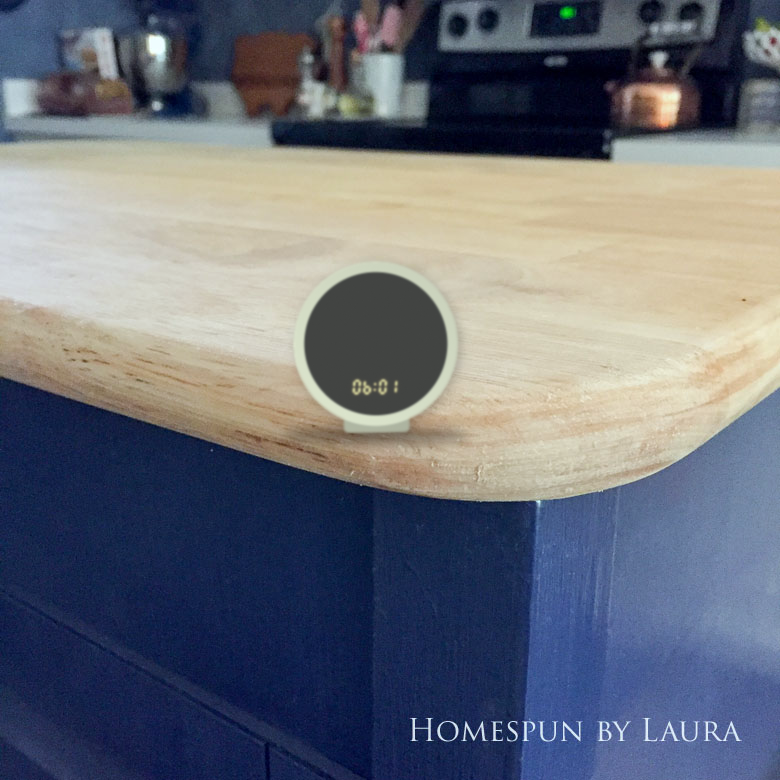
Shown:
6:01
